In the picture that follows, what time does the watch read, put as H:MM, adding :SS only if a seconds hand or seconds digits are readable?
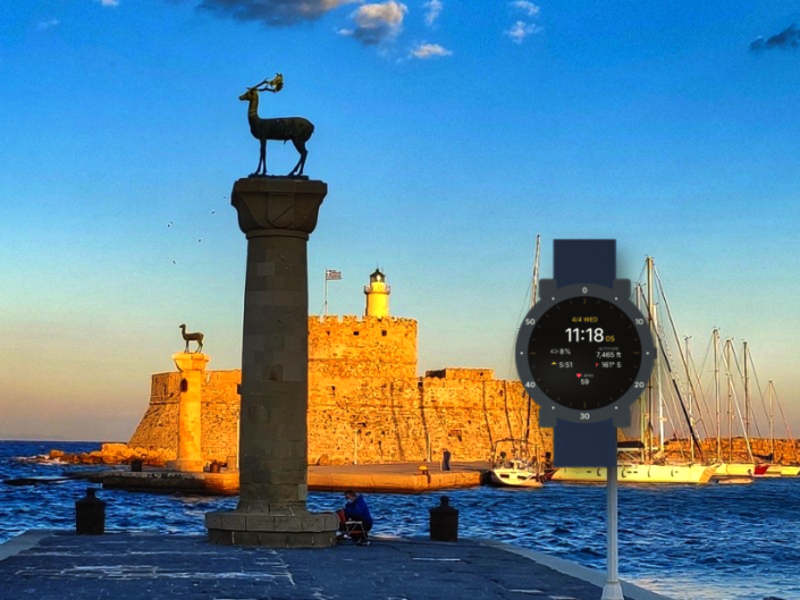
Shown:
11:18
